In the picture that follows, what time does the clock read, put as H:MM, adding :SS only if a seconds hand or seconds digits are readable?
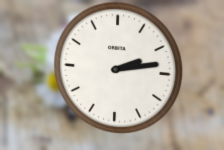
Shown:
2:13
